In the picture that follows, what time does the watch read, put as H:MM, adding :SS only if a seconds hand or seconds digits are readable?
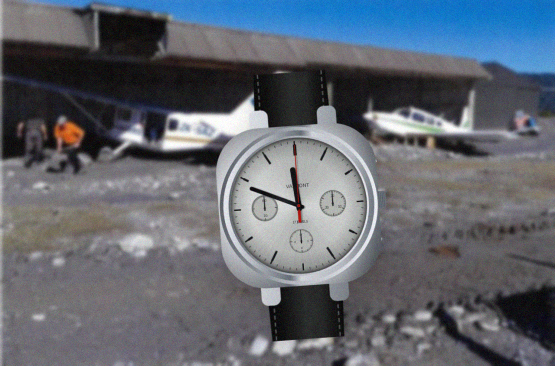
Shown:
11:49
